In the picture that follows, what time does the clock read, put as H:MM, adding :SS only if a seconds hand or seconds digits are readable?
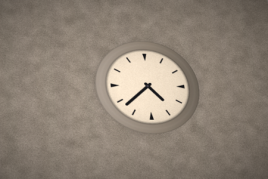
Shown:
4:38
